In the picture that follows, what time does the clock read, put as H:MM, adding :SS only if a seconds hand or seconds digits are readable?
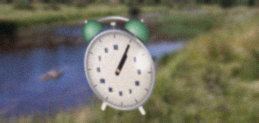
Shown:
1:05
